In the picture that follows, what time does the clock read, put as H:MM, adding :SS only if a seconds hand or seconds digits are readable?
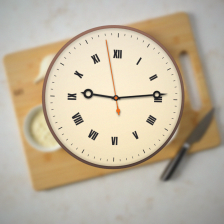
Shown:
9:13:58
